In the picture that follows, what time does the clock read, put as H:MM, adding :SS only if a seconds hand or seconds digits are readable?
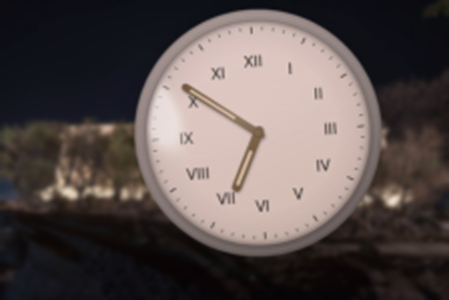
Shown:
6:51
